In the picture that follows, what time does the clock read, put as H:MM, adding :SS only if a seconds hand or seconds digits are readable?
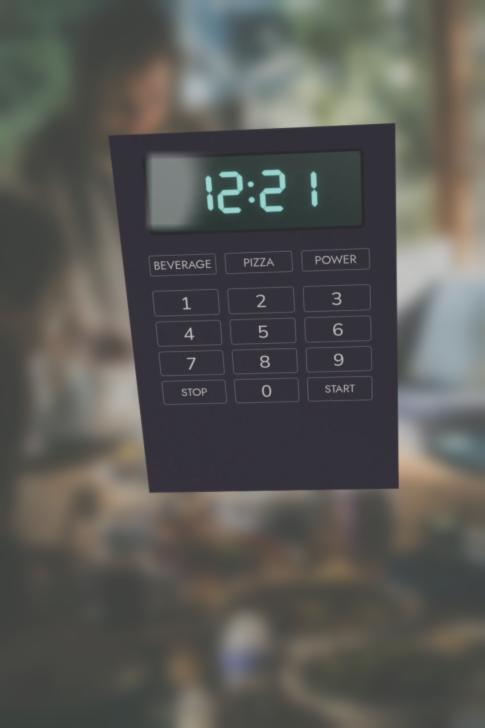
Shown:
12:21
